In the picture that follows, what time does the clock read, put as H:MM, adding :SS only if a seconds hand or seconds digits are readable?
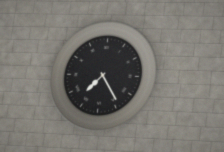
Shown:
7:24
